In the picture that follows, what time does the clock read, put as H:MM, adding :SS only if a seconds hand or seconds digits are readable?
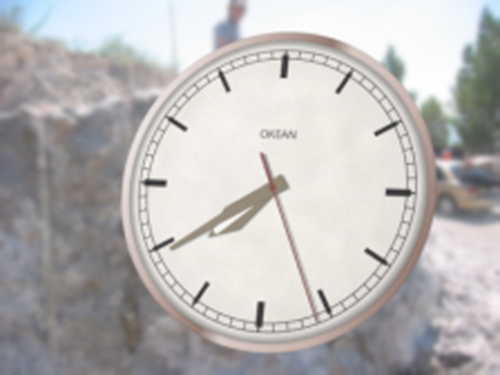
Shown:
7:39:26
